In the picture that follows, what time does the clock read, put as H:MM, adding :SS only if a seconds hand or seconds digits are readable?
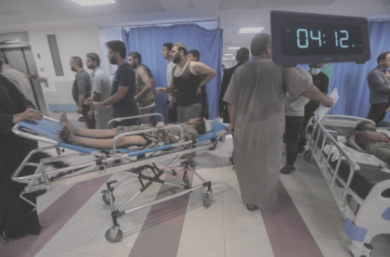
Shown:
4:12
